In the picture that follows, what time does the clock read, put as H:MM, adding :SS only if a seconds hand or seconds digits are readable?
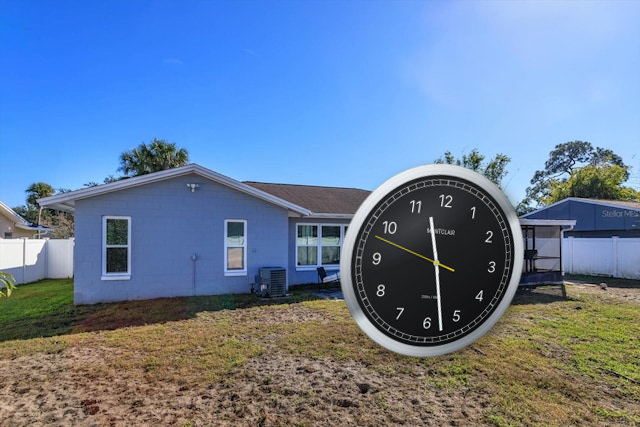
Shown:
11:27:48
